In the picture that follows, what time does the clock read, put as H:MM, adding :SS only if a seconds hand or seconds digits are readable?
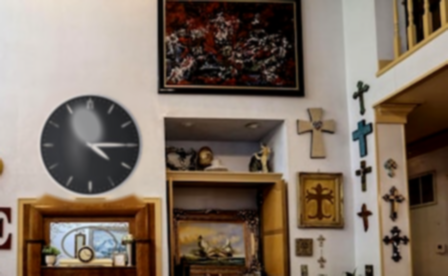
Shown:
4:15
